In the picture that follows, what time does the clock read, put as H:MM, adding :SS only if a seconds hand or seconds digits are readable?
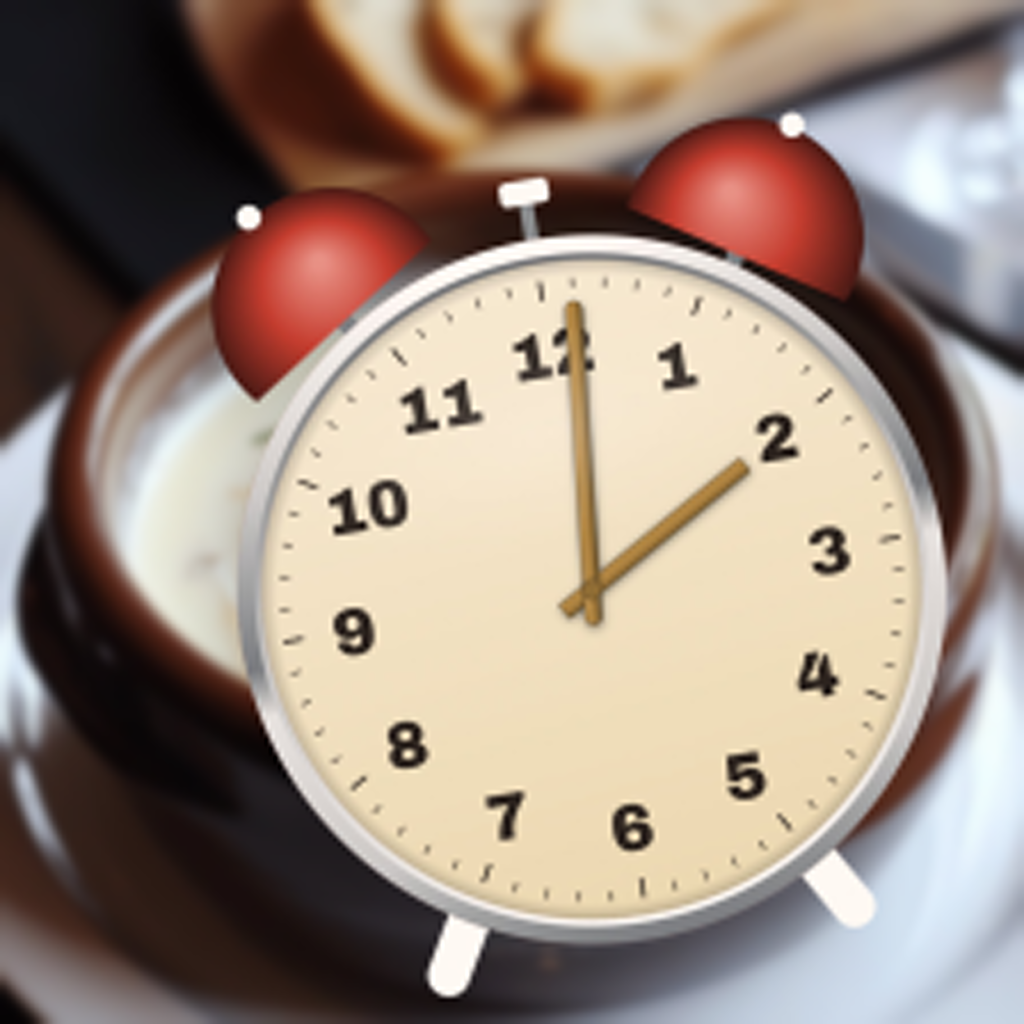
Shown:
2:01
